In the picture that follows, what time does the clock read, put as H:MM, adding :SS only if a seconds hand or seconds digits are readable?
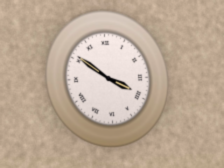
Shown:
3:51
